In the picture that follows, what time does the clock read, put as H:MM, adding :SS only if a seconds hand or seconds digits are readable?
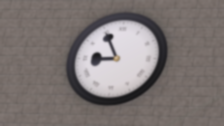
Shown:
8:55
